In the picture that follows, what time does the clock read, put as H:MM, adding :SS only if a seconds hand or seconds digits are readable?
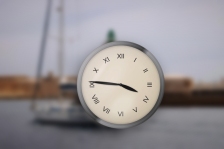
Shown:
3:46
